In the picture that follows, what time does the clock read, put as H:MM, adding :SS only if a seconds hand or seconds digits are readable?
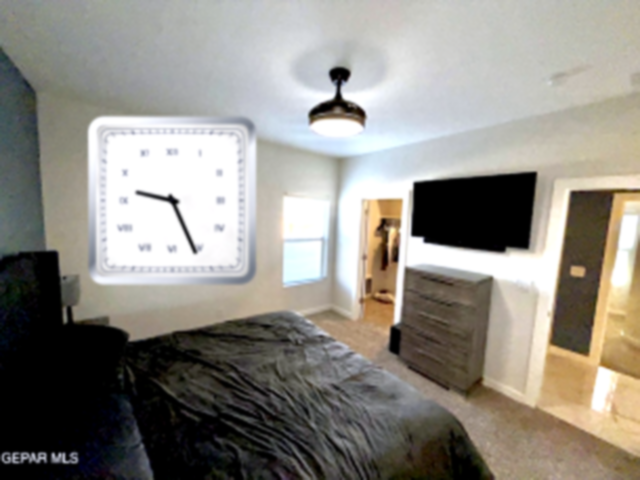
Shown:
9:26
